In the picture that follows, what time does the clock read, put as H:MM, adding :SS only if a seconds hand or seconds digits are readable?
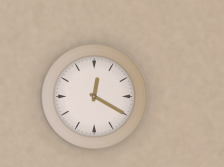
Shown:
12:20
